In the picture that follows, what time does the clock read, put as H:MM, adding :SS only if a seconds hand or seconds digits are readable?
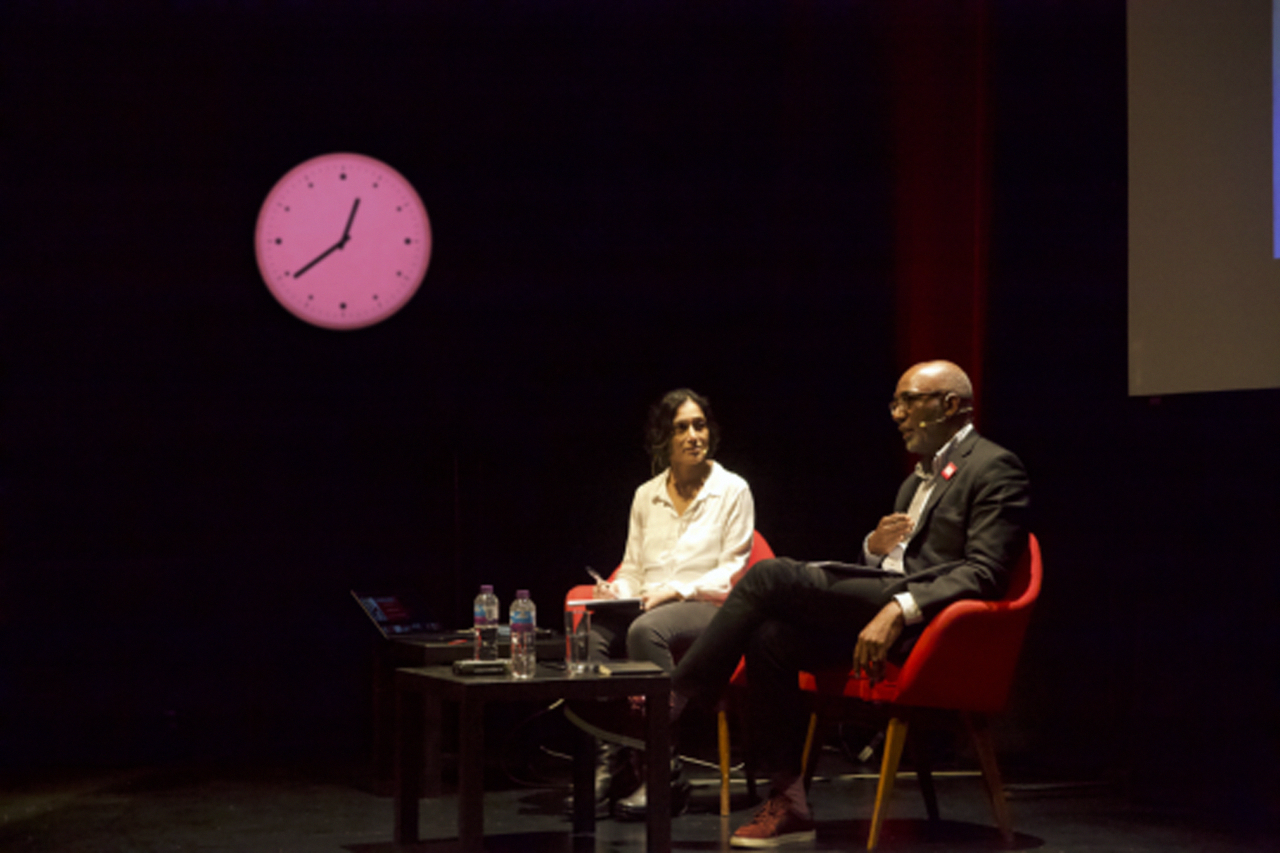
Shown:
12:39
